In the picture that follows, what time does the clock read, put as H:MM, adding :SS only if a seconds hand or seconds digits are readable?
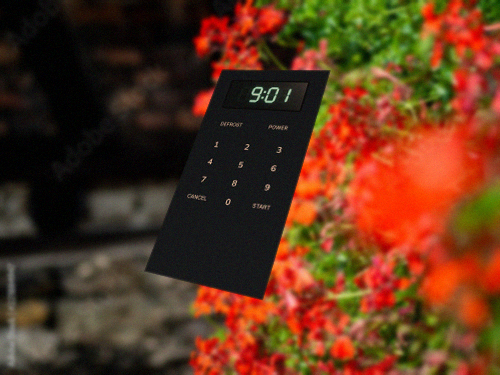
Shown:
9:01
